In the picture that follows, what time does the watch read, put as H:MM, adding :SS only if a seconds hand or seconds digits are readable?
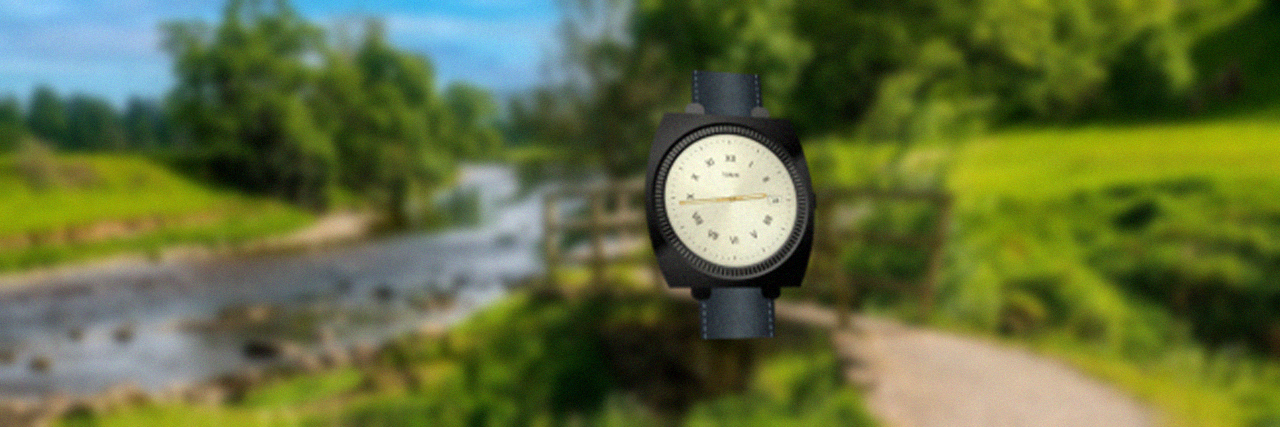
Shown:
2:44
